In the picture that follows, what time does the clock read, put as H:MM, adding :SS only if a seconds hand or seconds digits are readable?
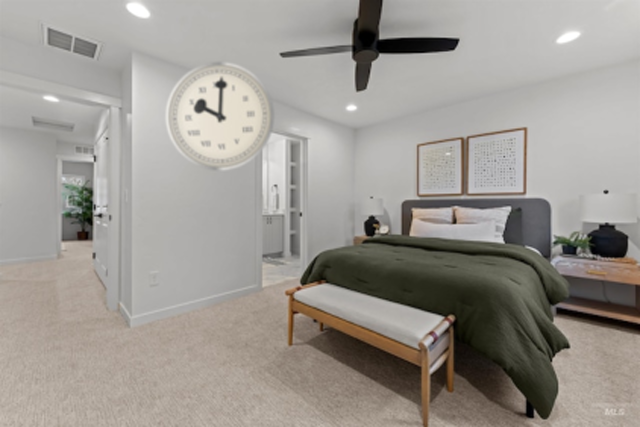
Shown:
10:01
